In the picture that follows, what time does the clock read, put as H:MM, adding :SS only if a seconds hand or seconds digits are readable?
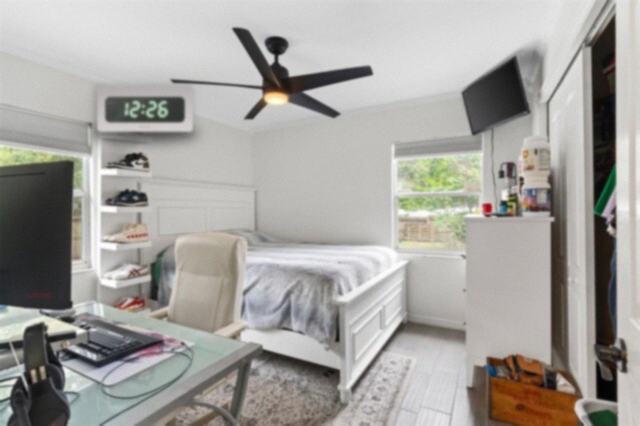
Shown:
12:26
